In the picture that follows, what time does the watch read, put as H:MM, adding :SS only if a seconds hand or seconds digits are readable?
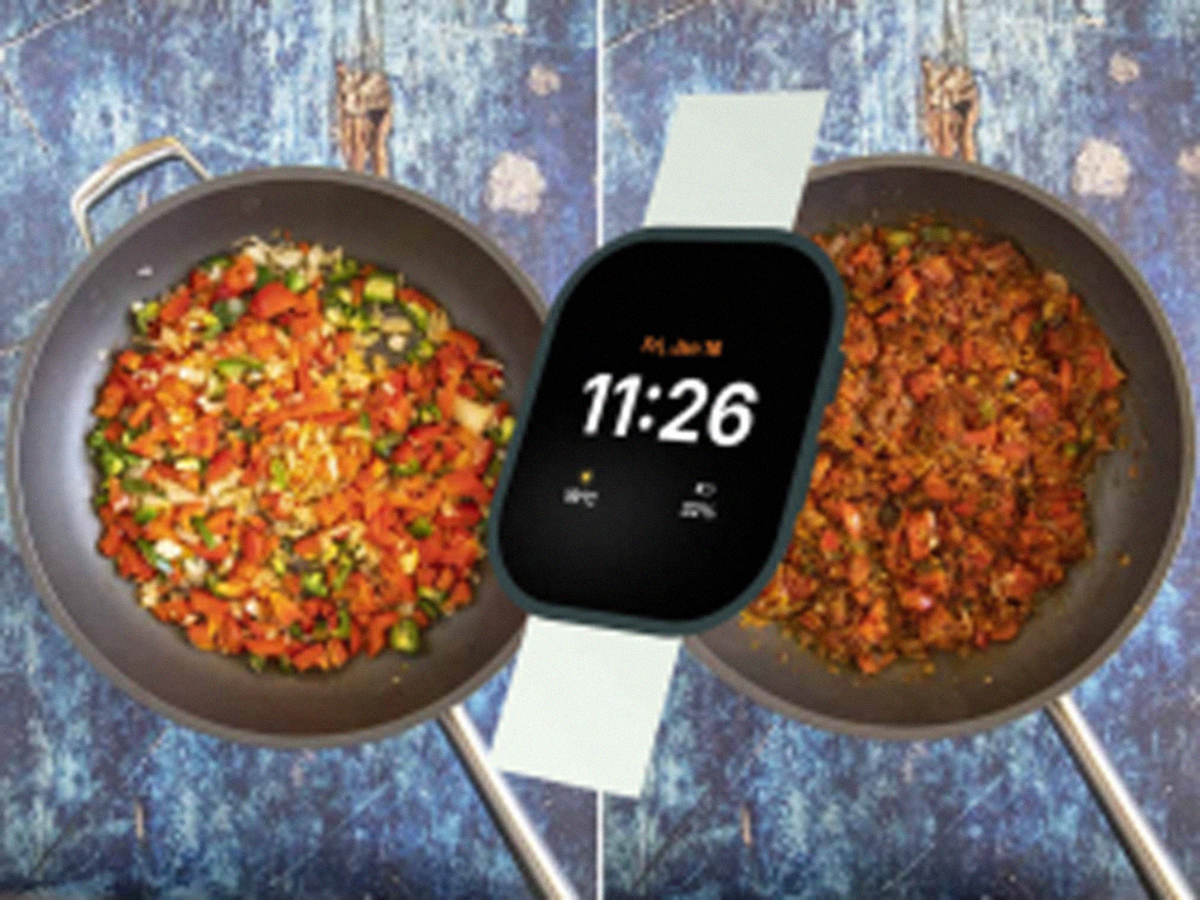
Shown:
11:26
